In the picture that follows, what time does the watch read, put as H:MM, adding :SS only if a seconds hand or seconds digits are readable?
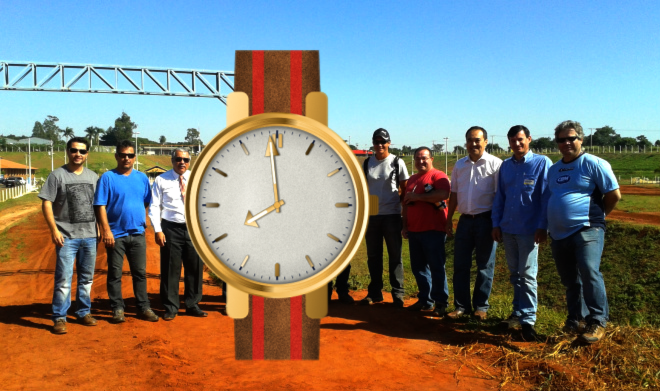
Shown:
7:59
